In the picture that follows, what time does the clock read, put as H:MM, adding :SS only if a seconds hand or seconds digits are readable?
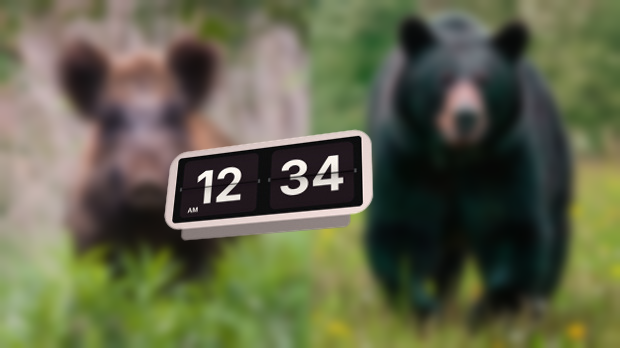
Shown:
12:34
